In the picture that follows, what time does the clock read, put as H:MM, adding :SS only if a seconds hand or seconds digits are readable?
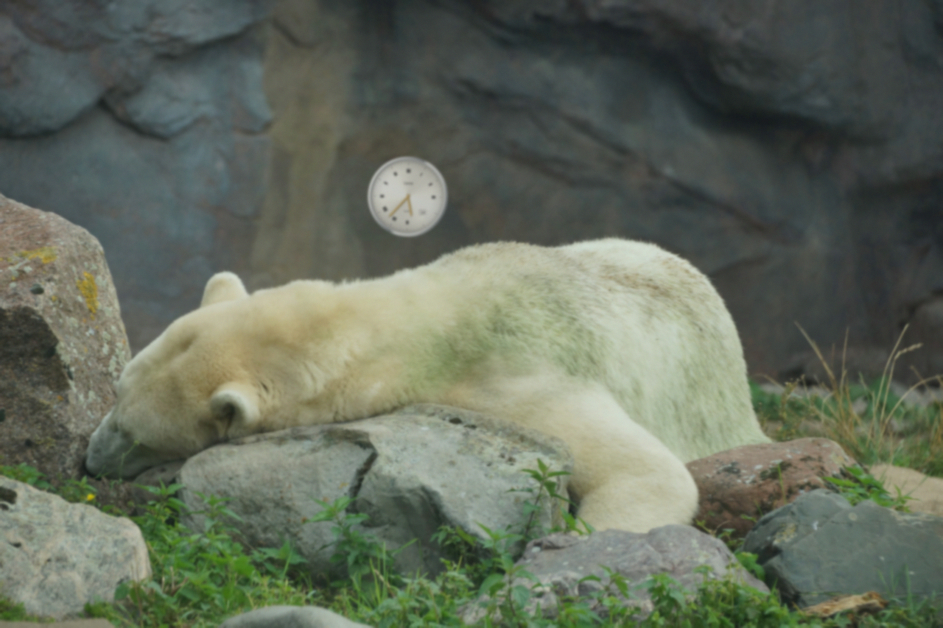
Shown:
5:37
